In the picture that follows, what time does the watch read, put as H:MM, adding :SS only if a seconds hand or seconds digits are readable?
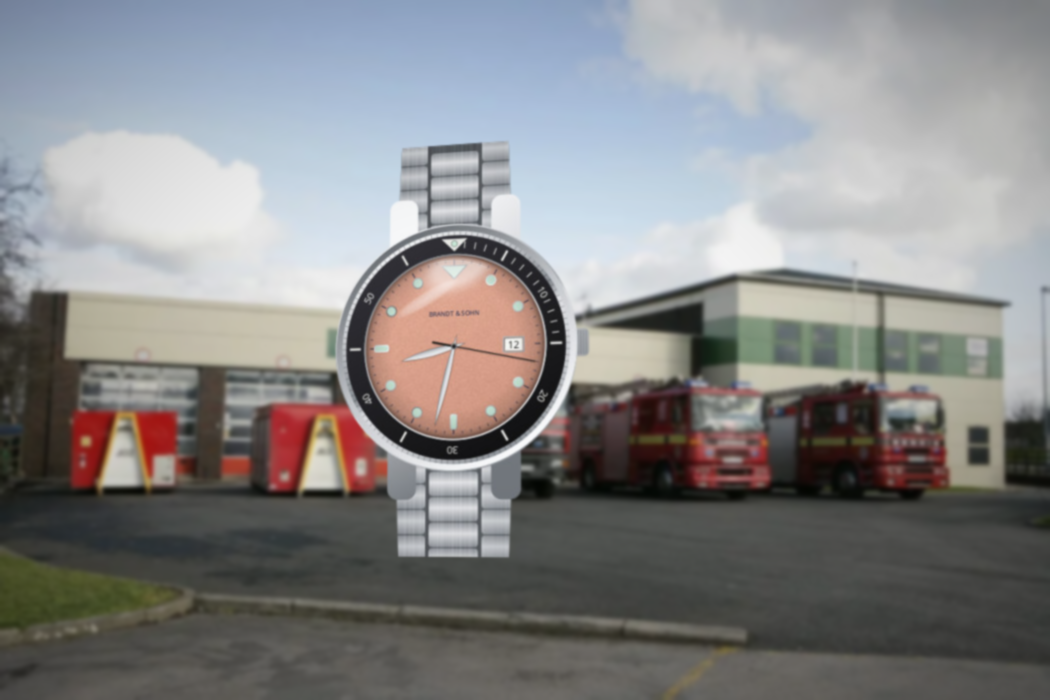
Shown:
8:32:17
